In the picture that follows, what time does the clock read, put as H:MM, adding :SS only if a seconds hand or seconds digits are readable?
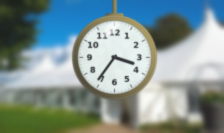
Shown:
3:36
